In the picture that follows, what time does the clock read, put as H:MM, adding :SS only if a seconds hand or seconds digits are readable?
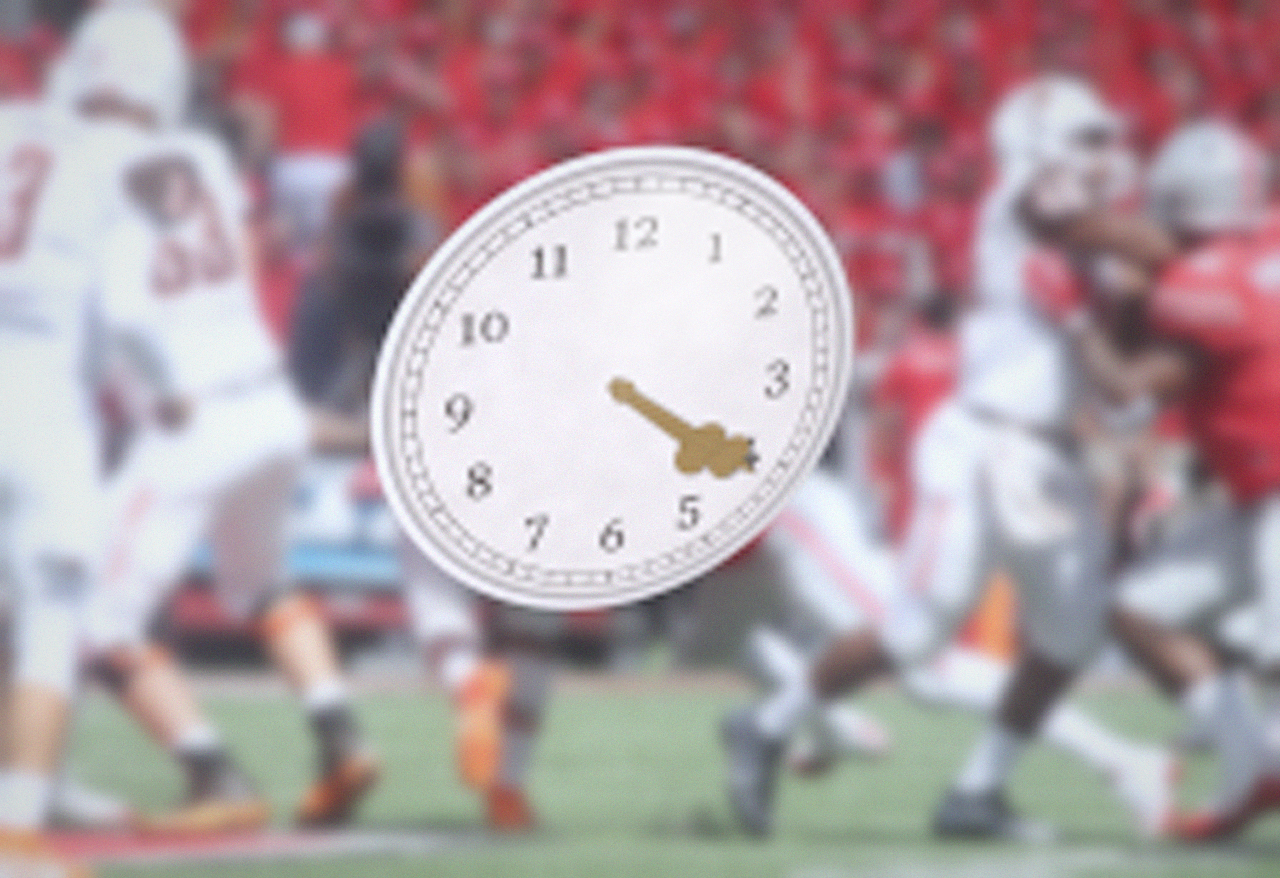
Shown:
4:21
